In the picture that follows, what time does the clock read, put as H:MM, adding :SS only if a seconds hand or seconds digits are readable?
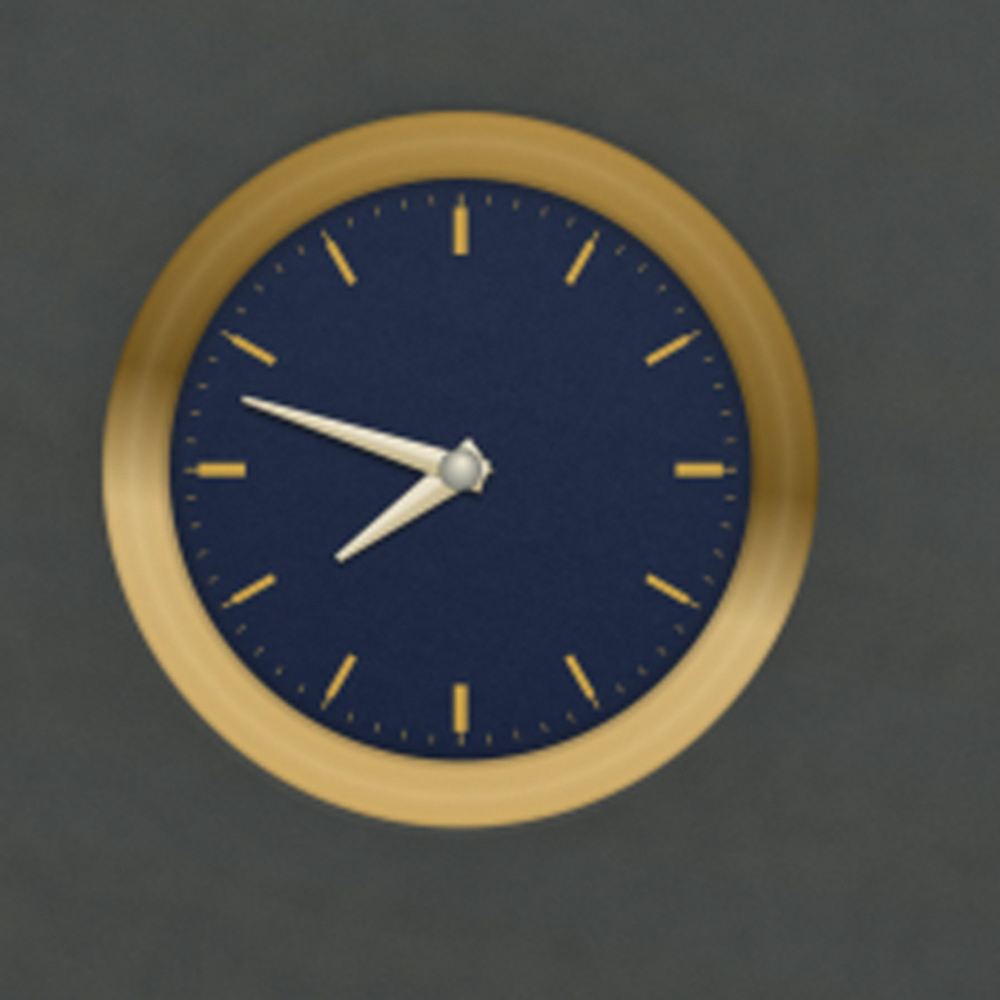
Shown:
7:48
